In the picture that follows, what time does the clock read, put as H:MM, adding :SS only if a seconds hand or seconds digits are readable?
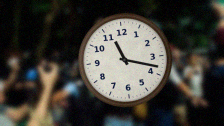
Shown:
11:18
